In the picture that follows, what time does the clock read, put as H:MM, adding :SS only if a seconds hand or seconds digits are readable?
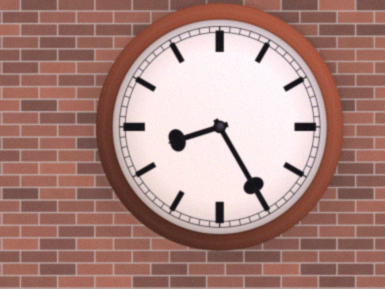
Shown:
8:25
